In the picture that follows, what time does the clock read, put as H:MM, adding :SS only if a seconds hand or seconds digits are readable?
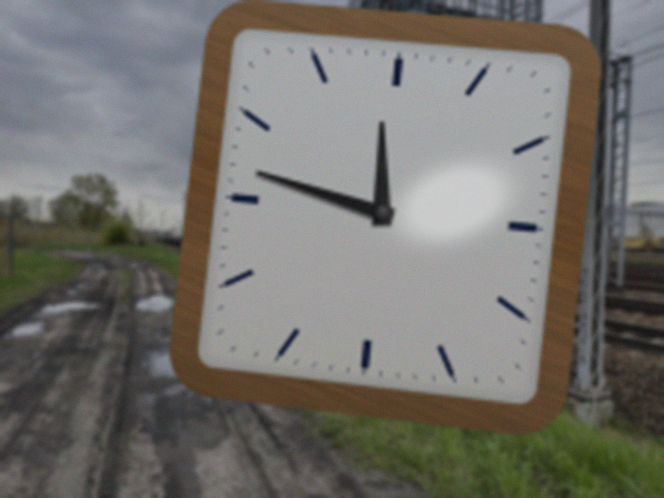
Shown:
11:47
